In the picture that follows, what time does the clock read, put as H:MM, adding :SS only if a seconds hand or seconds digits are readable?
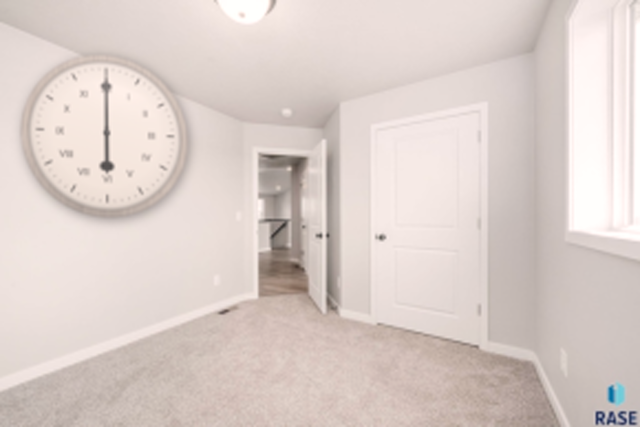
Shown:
6:00
